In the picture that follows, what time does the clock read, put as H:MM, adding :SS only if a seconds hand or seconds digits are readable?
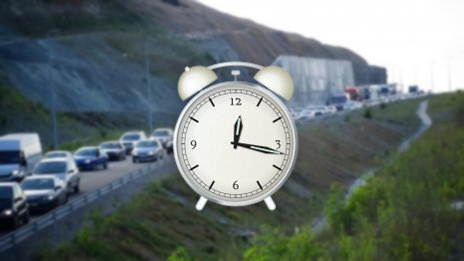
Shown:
12:17
